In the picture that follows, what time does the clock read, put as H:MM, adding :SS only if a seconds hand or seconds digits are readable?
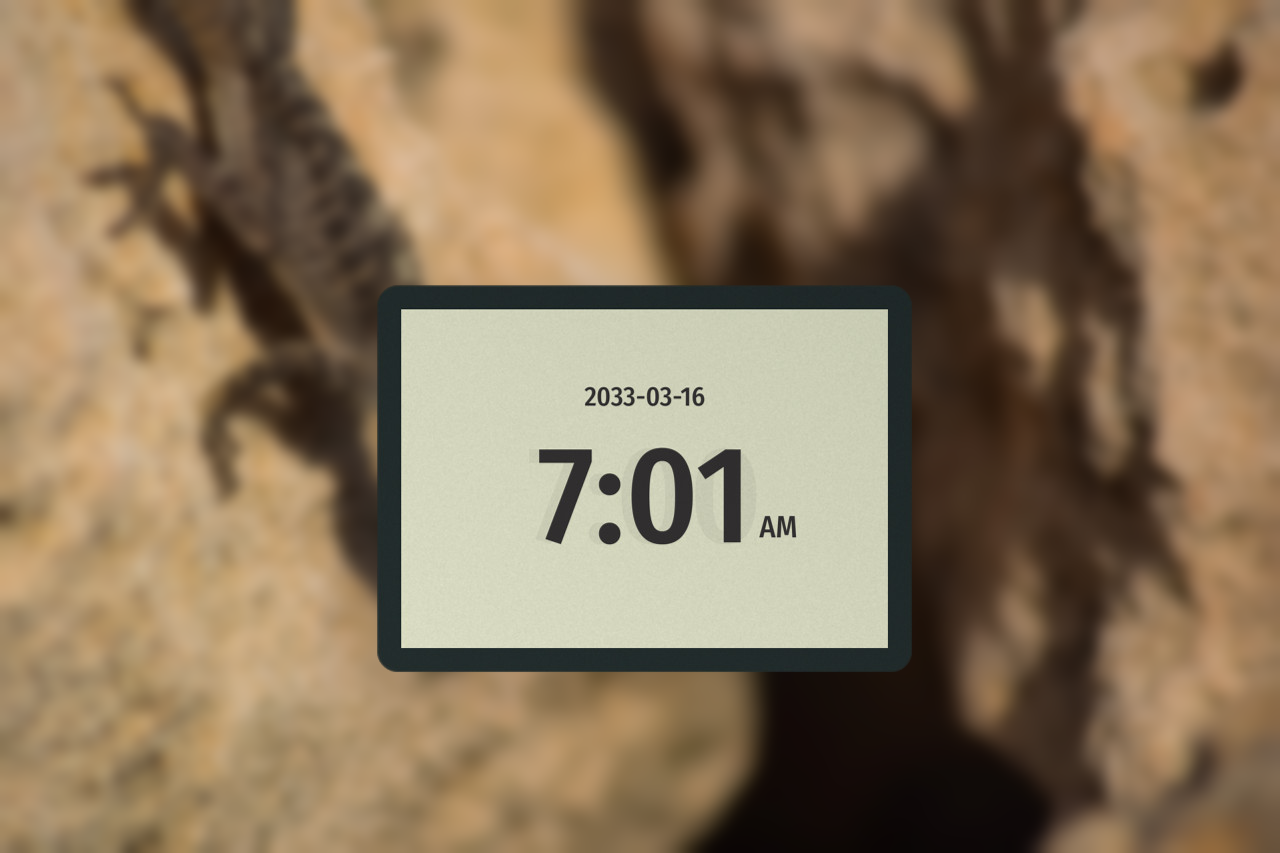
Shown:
7:01
